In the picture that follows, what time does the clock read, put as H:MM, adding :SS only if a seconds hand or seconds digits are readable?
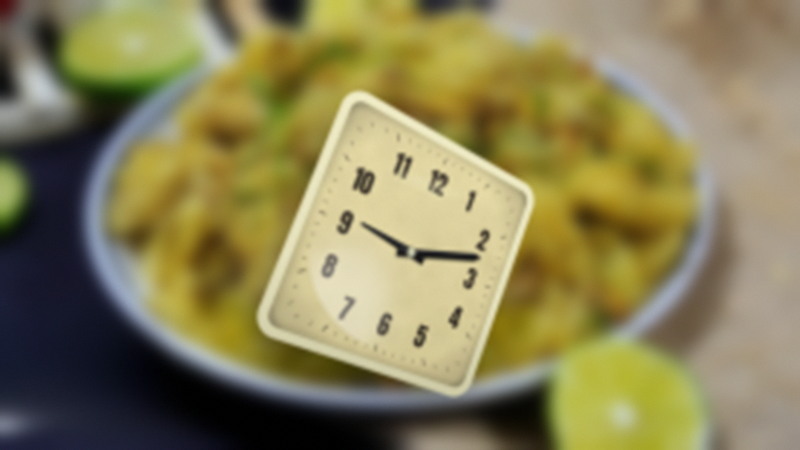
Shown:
9:12
